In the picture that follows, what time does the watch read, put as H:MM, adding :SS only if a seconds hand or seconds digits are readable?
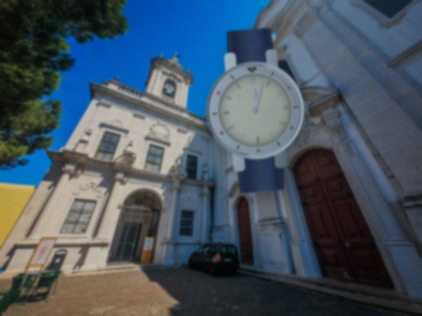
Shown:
12:03
